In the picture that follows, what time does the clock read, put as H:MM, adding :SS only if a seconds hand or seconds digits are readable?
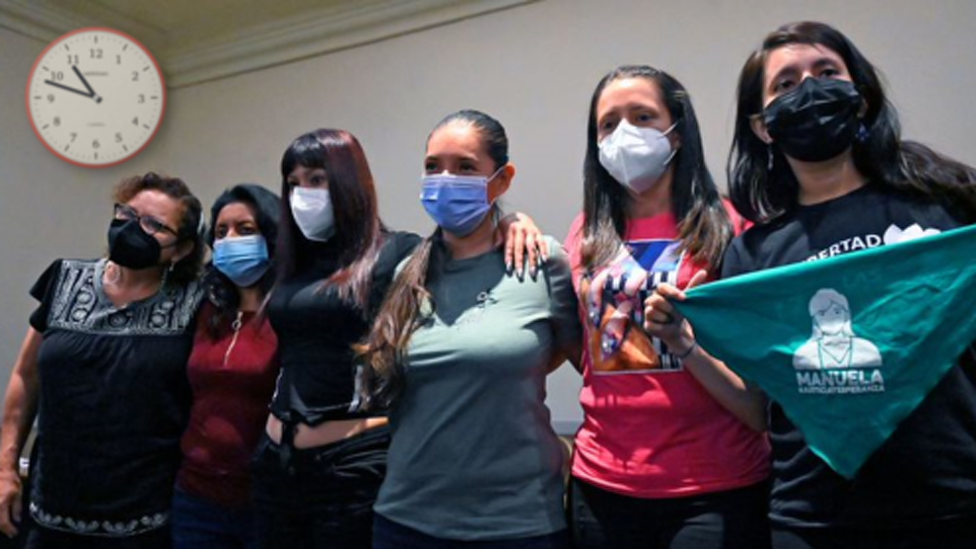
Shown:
10:48
